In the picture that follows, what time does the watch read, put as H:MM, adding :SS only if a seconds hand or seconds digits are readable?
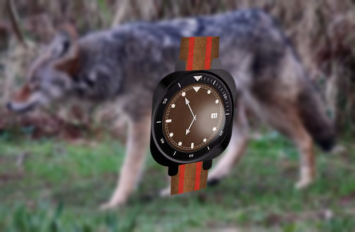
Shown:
6:55
